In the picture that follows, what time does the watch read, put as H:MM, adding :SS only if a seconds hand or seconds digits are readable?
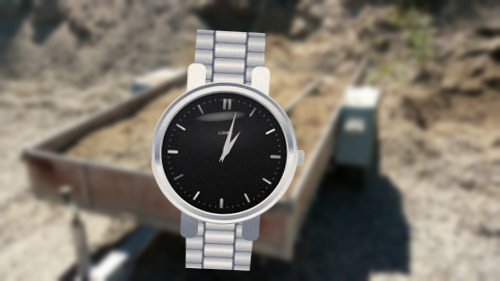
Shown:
1:02
